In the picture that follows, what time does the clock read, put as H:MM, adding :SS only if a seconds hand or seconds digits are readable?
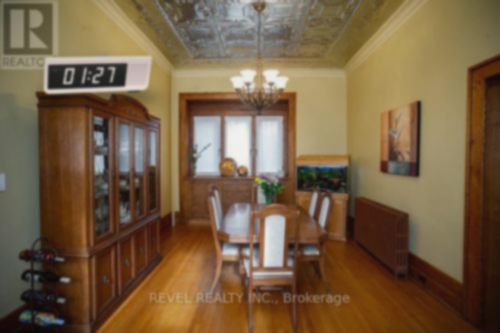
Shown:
1:27
